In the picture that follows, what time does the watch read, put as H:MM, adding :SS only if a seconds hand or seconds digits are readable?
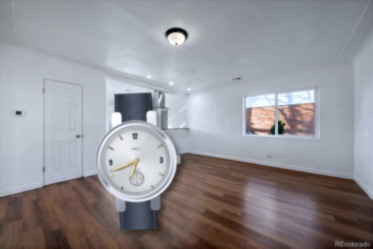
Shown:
6:42
